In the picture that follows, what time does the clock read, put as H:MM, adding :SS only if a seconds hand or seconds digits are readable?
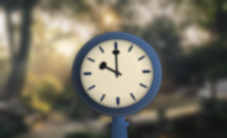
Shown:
10:00
